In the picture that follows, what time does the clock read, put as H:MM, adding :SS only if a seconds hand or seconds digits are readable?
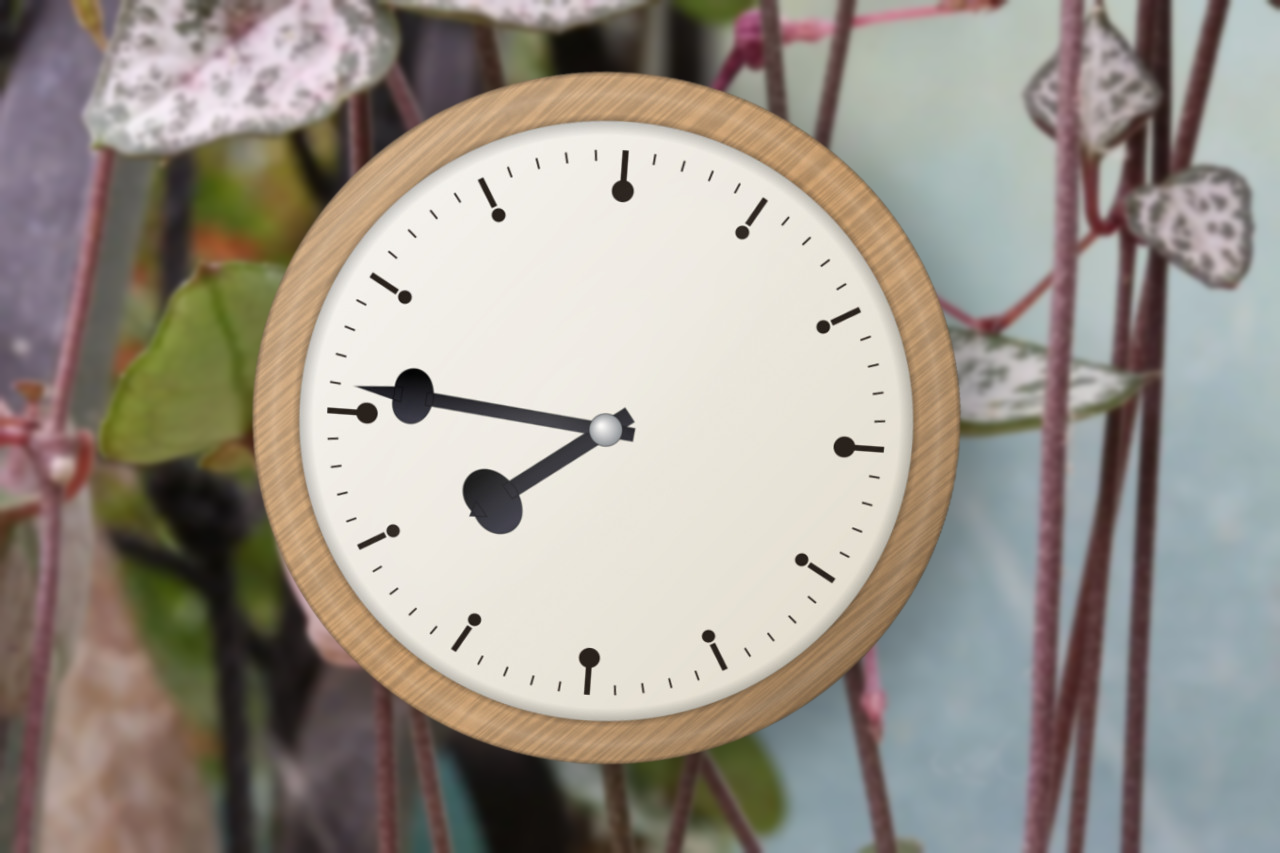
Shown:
7:46
